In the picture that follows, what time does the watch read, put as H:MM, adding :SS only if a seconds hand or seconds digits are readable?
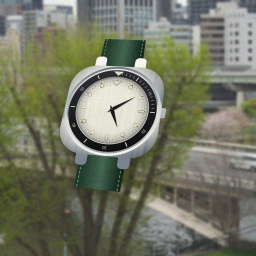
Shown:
5:09
